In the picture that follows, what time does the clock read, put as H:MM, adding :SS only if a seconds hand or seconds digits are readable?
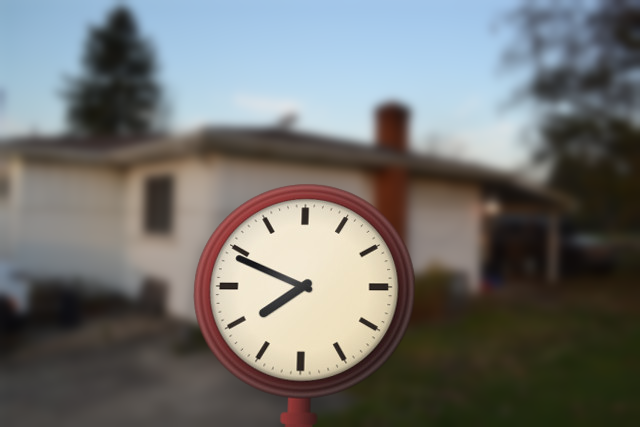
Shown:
7:49
